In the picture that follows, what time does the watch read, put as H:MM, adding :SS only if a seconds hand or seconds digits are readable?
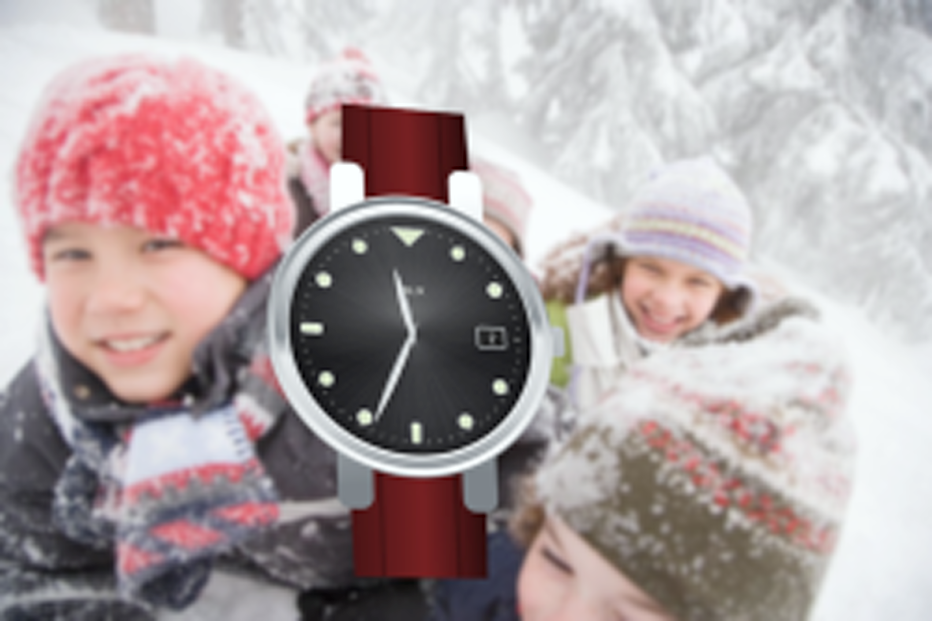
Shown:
11:34
